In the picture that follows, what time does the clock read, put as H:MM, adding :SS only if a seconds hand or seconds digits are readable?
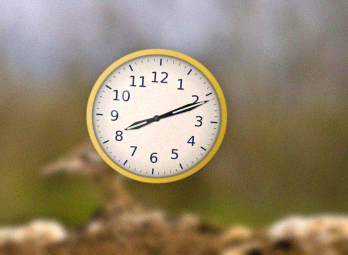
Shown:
8:11
